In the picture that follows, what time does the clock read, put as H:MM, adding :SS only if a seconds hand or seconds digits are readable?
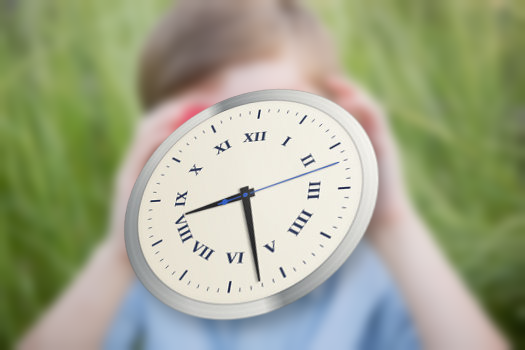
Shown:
8:27:12
